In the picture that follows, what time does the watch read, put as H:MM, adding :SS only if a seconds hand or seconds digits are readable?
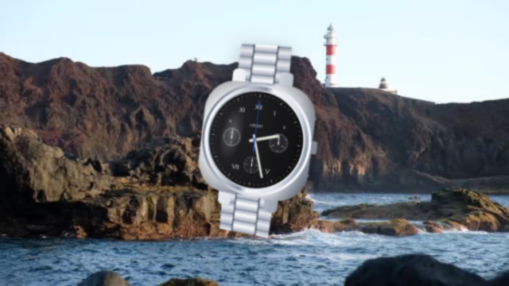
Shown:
2:27
